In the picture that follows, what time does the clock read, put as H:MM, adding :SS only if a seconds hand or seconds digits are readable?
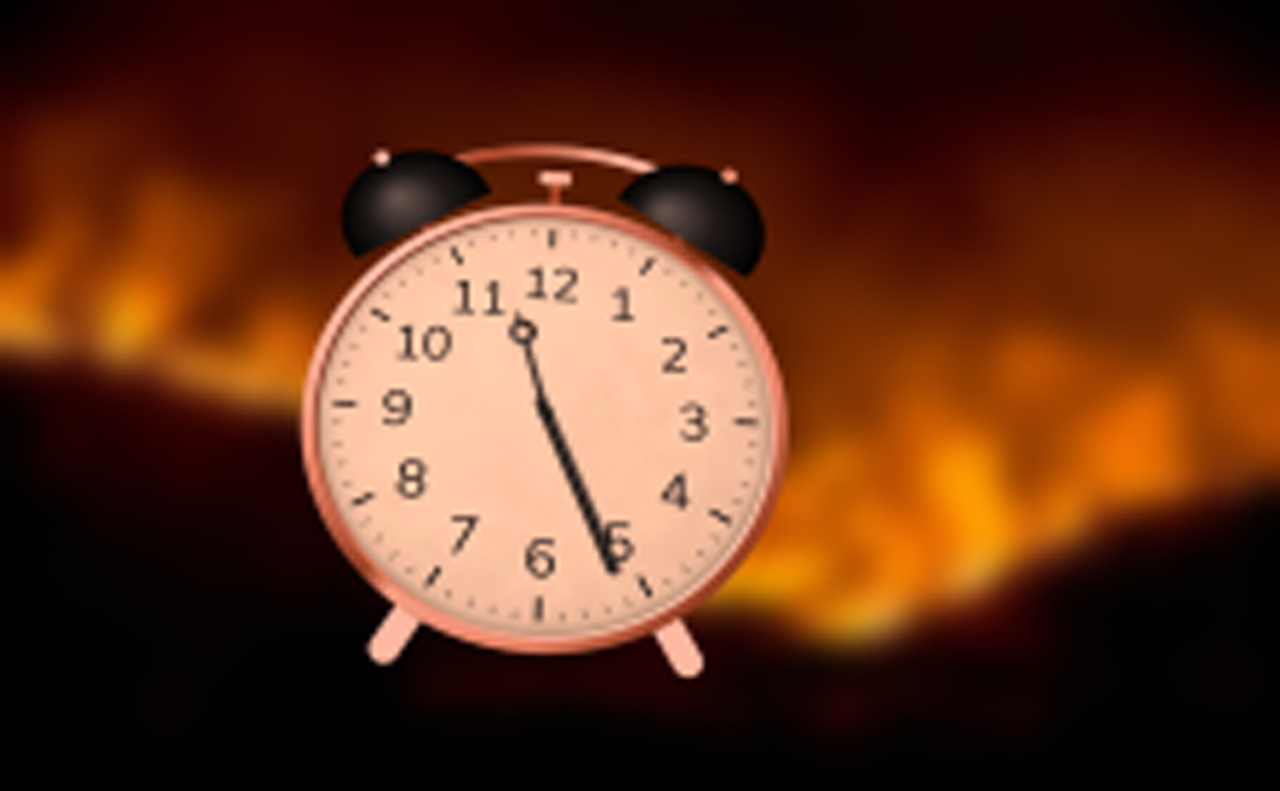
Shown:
11:26
